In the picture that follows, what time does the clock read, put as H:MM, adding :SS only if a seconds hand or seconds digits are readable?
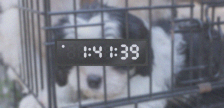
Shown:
1:41:39
